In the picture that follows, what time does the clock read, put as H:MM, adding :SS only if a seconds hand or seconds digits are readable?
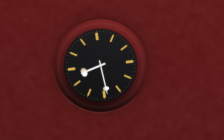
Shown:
8:29
